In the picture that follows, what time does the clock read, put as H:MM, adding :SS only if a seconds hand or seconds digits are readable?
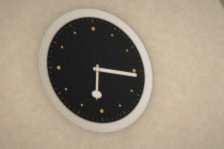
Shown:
6:16
